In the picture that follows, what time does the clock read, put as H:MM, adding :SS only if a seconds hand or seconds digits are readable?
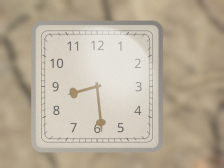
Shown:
8:29
